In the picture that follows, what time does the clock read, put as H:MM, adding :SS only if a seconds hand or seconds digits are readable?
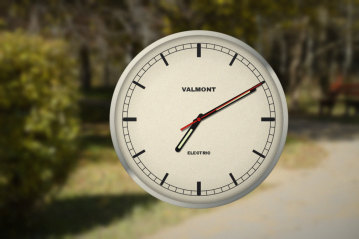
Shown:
7:10:10
